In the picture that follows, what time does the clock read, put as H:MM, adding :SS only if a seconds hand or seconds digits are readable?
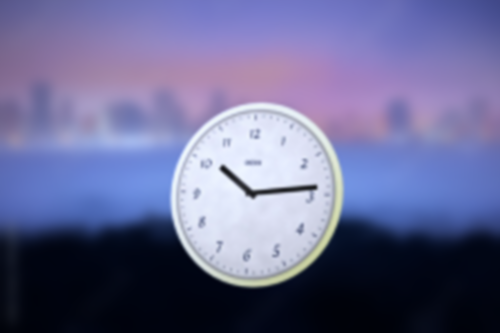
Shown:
10:14
